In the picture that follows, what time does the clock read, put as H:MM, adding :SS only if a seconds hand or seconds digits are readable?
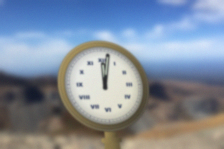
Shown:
12:02
